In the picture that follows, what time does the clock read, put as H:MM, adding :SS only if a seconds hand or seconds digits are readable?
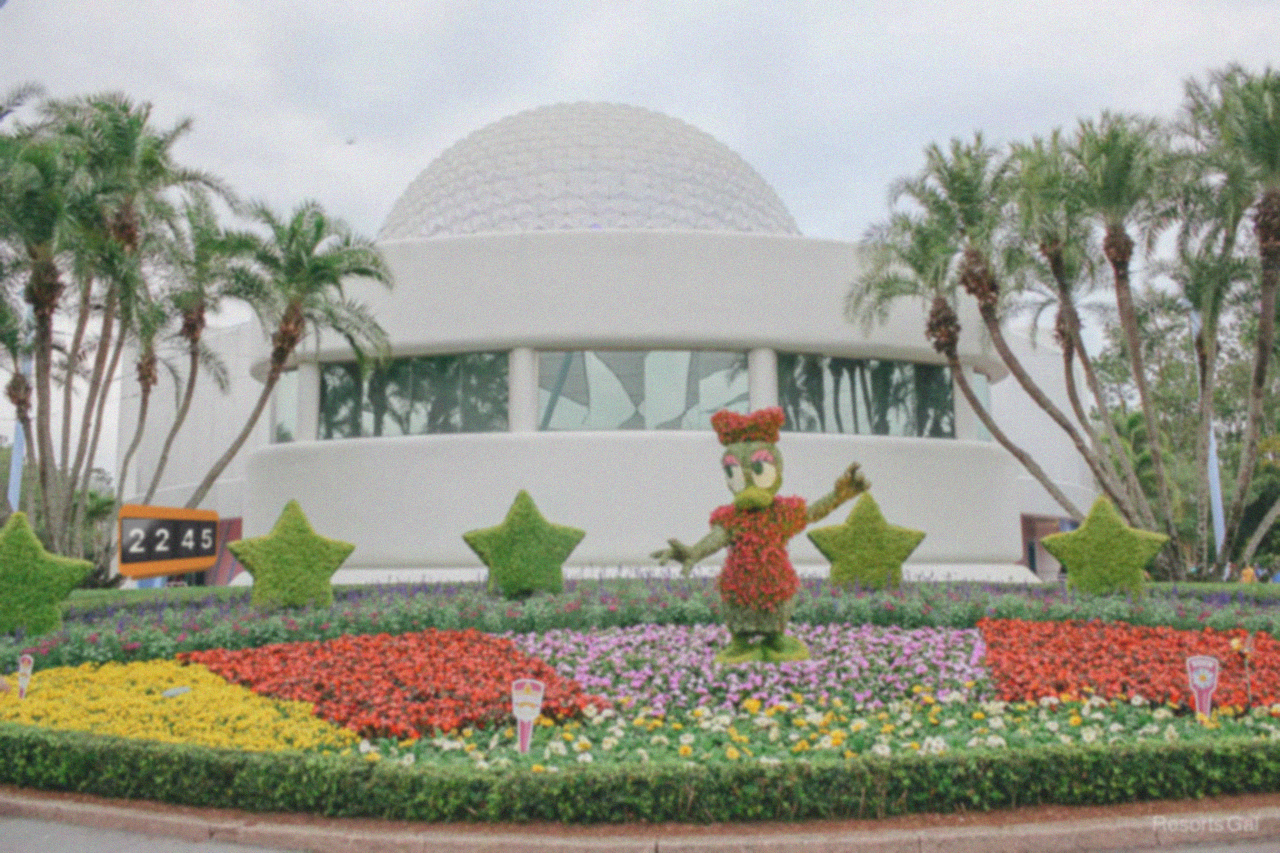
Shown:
22:45
